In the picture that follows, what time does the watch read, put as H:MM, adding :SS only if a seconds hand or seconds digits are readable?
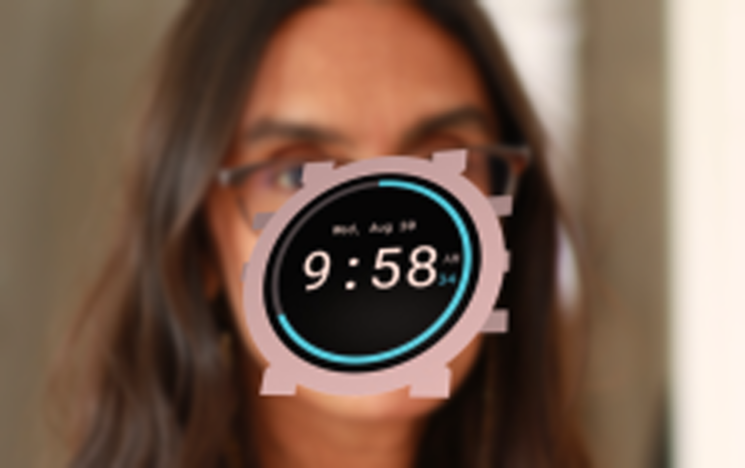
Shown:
9:58
